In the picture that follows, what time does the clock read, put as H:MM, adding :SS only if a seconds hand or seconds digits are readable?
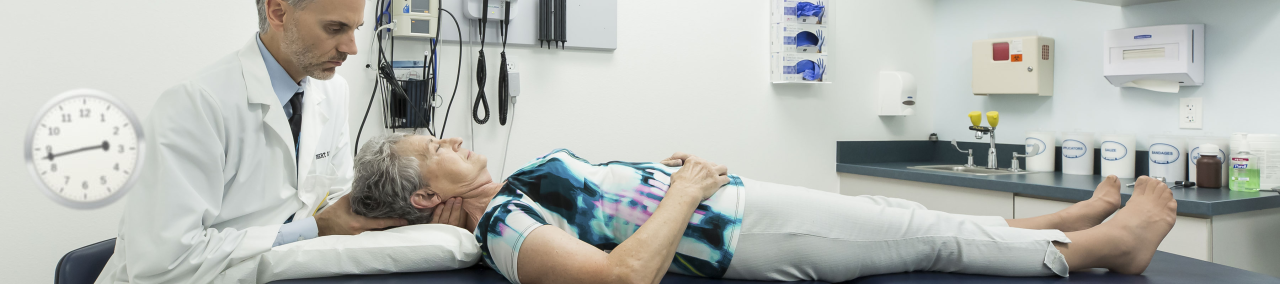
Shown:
2:43
